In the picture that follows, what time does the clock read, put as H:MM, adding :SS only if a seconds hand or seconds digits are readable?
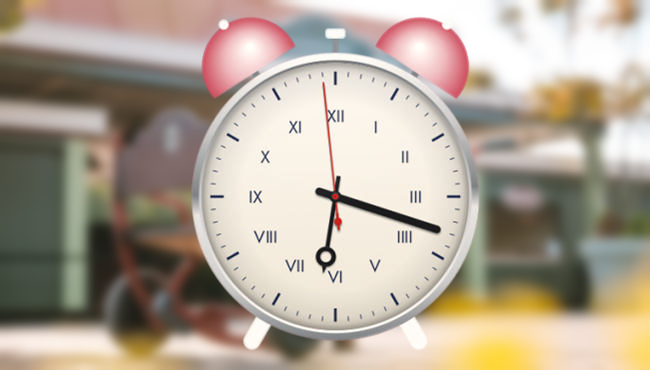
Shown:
6:17:59
